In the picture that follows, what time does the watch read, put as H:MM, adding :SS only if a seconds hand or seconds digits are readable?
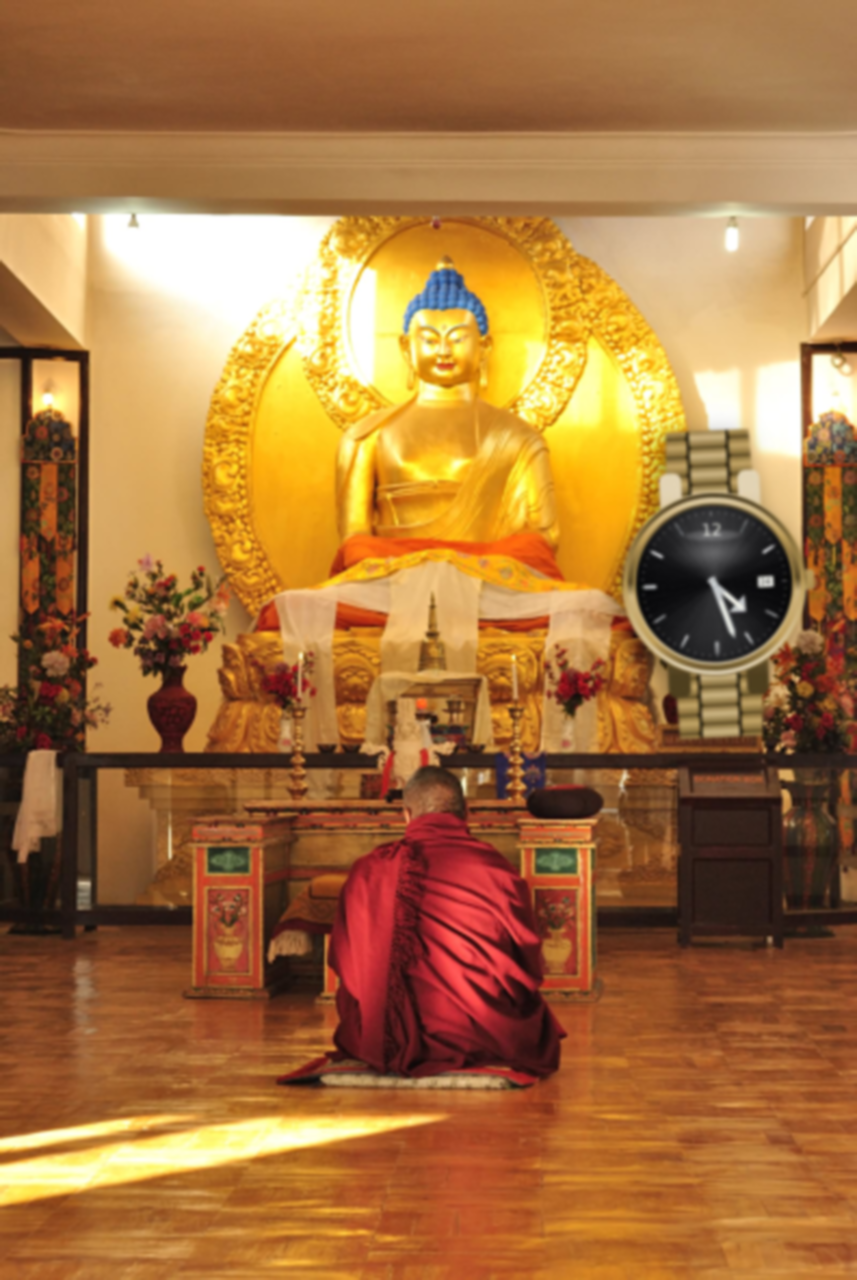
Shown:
4:27
